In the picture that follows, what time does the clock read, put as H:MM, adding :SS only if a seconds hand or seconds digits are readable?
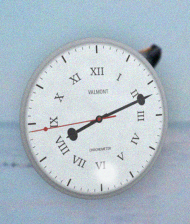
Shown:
8:11:44
